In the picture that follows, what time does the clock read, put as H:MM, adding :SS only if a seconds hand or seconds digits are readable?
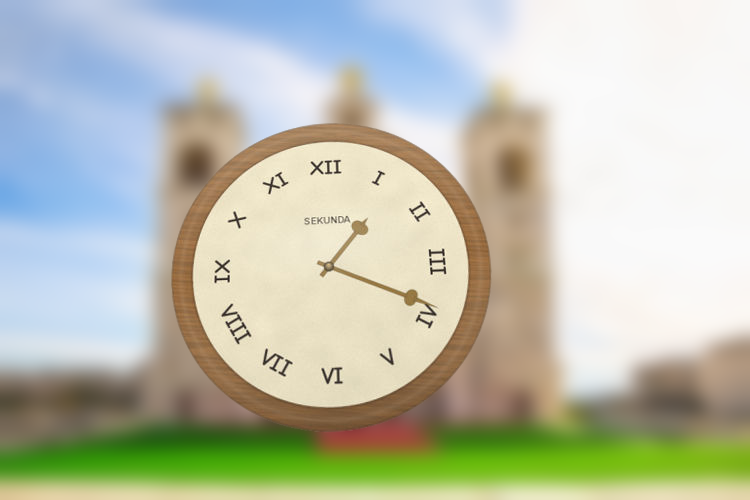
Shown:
1:19
